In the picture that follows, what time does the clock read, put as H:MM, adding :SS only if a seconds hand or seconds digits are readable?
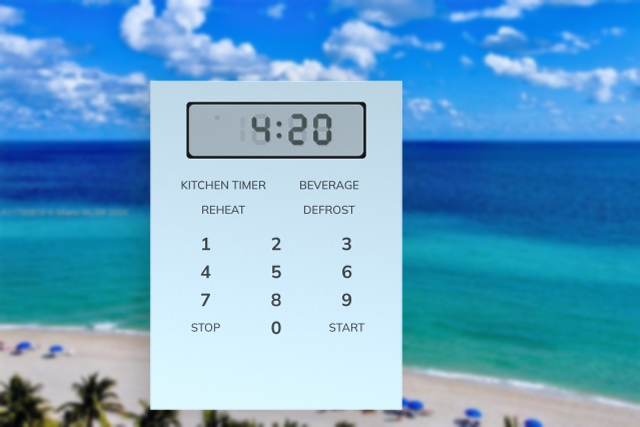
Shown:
4:20
